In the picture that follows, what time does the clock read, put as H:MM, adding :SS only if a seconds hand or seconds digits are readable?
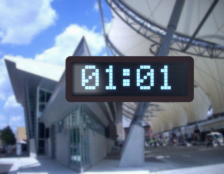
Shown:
1:01
